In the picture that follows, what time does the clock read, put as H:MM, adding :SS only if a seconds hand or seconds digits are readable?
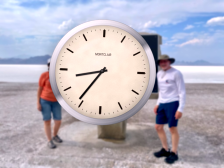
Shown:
8:36
